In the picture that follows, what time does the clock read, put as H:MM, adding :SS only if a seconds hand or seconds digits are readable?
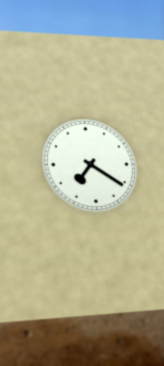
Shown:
7:21
